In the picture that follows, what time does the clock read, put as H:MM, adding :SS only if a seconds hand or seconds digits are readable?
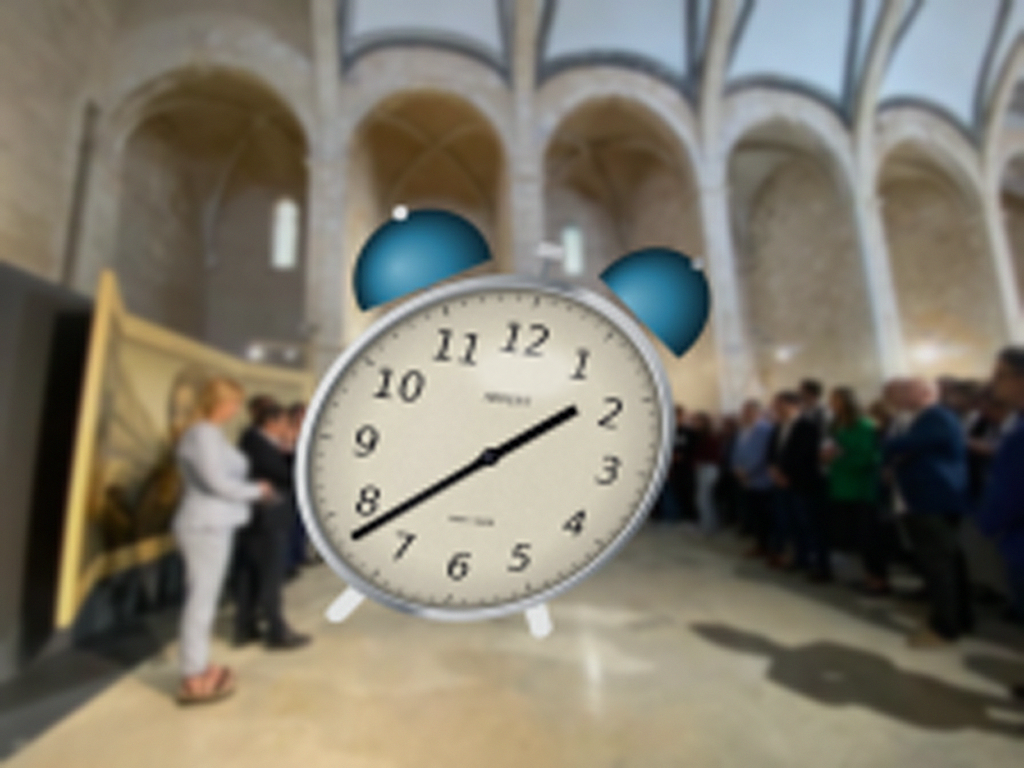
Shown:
1:38
